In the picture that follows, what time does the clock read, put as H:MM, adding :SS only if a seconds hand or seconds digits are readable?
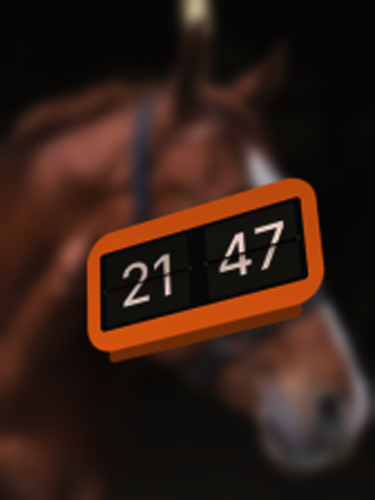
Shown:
21:47
